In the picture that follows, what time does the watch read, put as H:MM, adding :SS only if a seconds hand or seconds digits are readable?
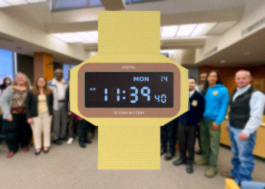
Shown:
11:39
